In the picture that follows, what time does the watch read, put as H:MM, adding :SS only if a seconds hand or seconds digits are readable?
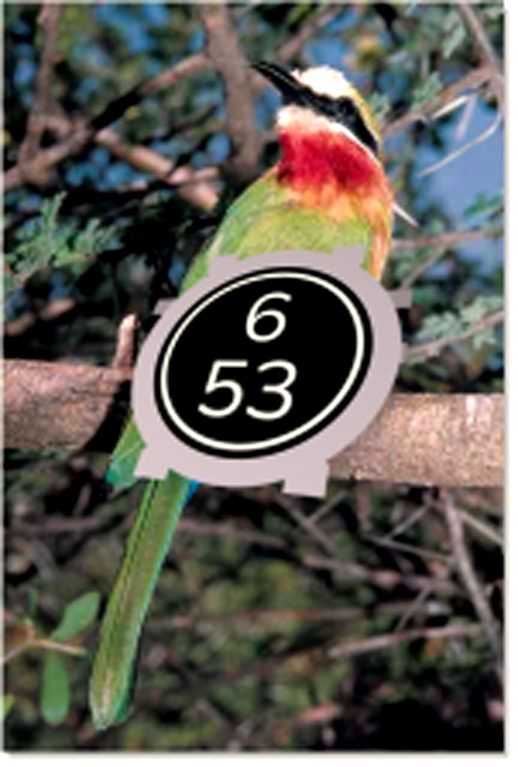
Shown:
6:53
